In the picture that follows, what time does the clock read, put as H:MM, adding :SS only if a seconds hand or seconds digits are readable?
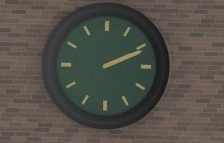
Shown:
2:11
